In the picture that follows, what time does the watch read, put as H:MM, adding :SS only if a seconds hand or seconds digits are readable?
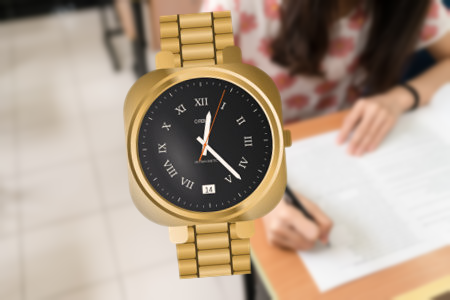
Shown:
12:23:04
